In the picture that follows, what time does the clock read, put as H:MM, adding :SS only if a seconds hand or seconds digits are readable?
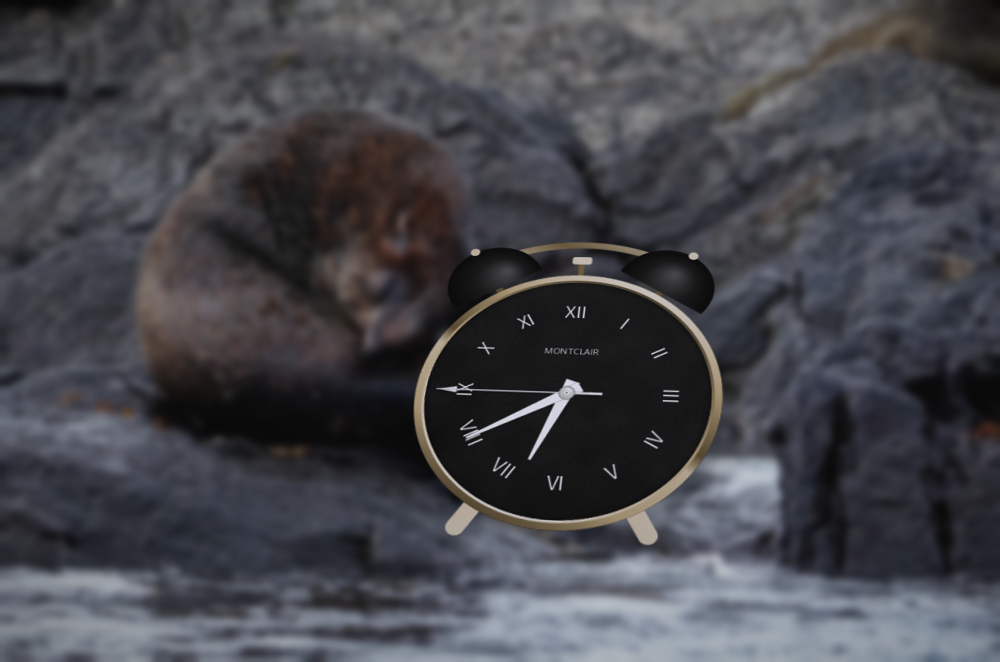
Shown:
6:39:45
